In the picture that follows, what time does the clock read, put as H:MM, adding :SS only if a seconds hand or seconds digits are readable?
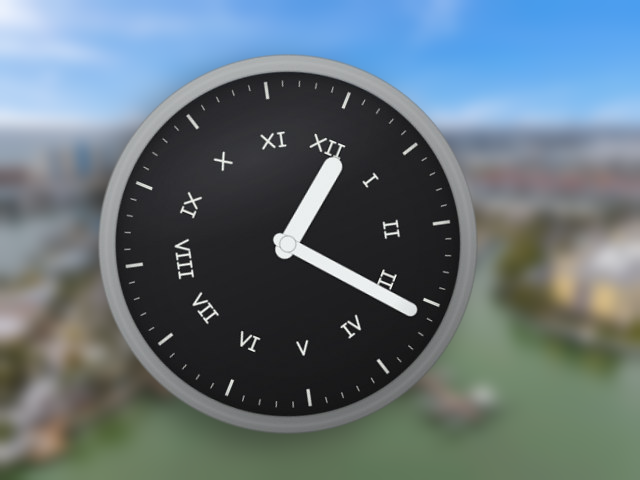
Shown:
12:16
